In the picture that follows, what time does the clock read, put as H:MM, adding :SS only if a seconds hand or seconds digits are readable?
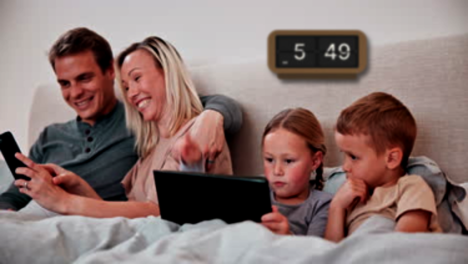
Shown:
5:49
